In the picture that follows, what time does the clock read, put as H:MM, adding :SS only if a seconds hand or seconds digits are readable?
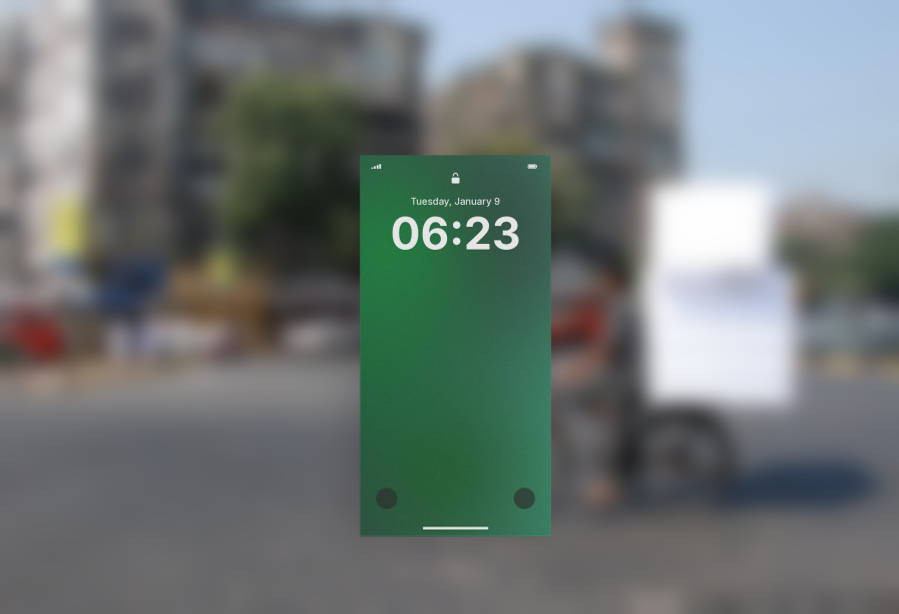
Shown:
6:23
